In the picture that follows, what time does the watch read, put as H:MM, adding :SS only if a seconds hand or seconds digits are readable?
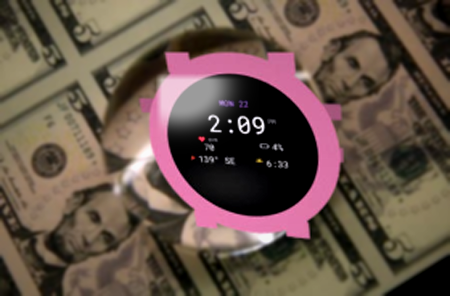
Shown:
2:09
